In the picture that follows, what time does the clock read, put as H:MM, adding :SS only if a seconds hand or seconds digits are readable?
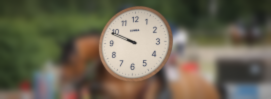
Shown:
9:49
